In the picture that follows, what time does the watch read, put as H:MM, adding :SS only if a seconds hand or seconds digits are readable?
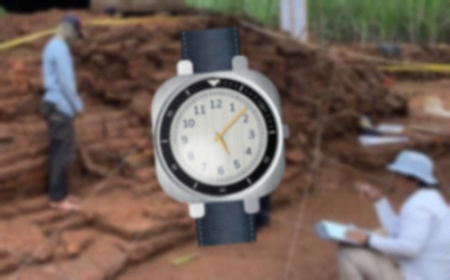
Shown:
5:08
